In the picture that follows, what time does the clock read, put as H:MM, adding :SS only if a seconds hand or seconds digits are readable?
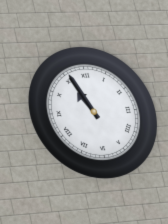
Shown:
10:56
